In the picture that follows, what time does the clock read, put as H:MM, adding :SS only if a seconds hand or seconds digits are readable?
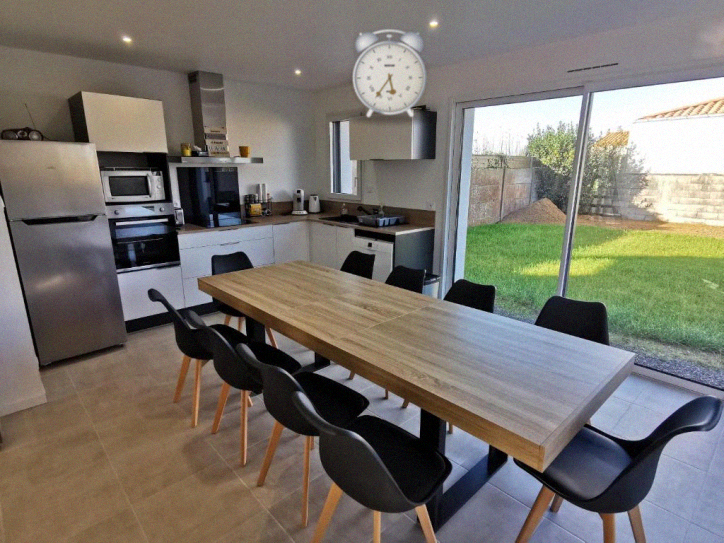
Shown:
5:36
